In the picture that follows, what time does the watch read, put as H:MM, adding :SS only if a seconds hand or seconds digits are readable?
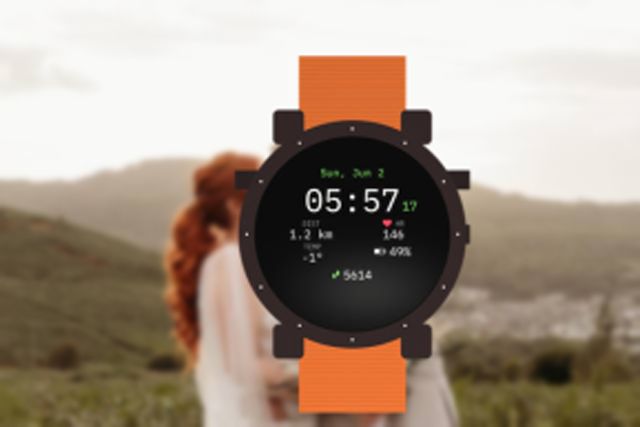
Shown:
5:57
